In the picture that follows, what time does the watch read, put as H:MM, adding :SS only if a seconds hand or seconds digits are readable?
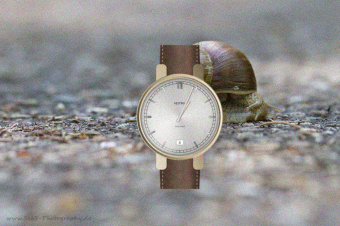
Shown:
1:04
